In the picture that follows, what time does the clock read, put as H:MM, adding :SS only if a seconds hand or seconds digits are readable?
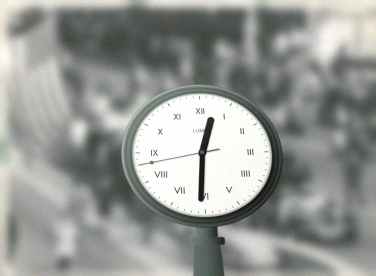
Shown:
12:30:43
